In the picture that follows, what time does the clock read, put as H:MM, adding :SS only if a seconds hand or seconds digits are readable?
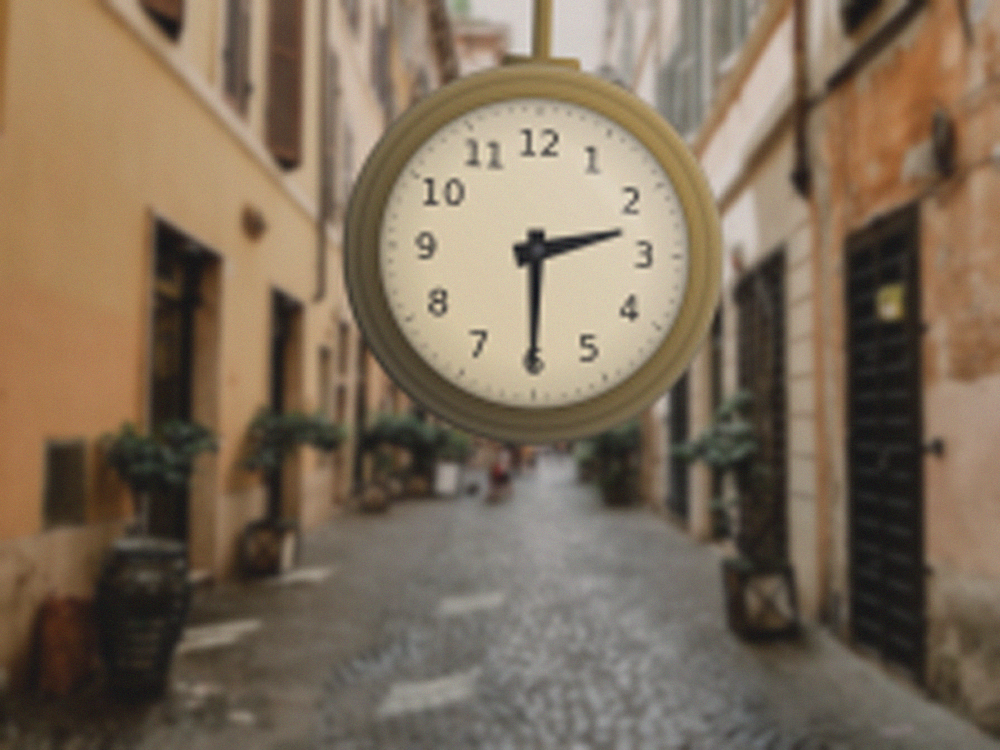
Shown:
2:30
